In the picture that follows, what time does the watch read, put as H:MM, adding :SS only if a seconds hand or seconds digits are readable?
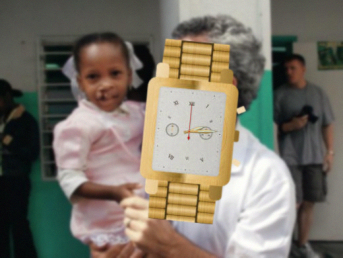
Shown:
2:14
